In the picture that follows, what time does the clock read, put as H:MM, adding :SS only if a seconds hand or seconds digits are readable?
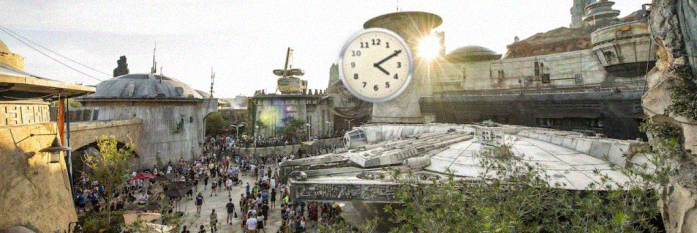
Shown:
4:10
